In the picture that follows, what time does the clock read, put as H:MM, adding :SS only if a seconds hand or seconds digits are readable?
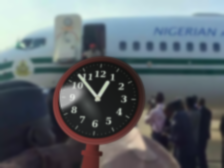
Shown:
12:53
